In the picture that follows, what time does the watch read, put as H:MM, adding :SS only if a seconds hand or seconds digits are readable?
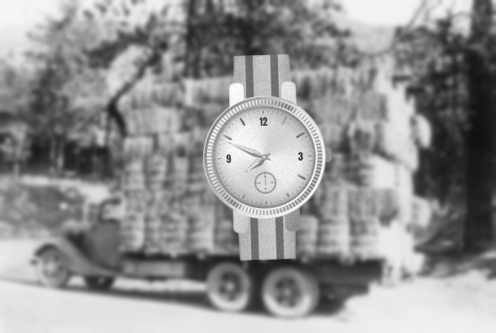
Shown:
7:49
